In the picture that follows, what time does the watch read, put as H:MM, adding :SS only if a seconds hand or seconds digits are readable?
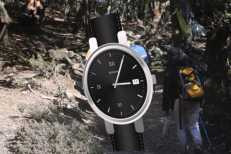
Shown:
3:05
